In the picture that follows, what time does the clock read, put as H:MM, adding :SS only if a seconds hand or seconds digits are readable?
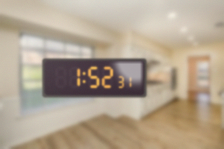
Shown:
1:52:31
